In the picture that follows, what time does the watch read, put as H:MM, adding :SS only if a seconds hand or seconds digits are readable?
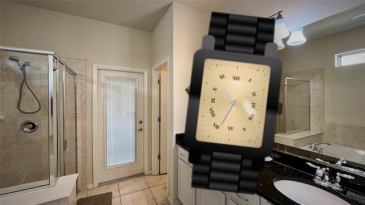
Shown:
10:34
